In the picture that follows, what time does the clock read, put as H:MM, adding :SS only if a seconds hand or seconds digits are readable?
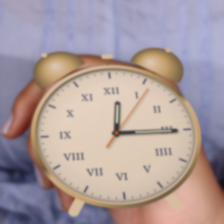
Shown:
12:15:06
